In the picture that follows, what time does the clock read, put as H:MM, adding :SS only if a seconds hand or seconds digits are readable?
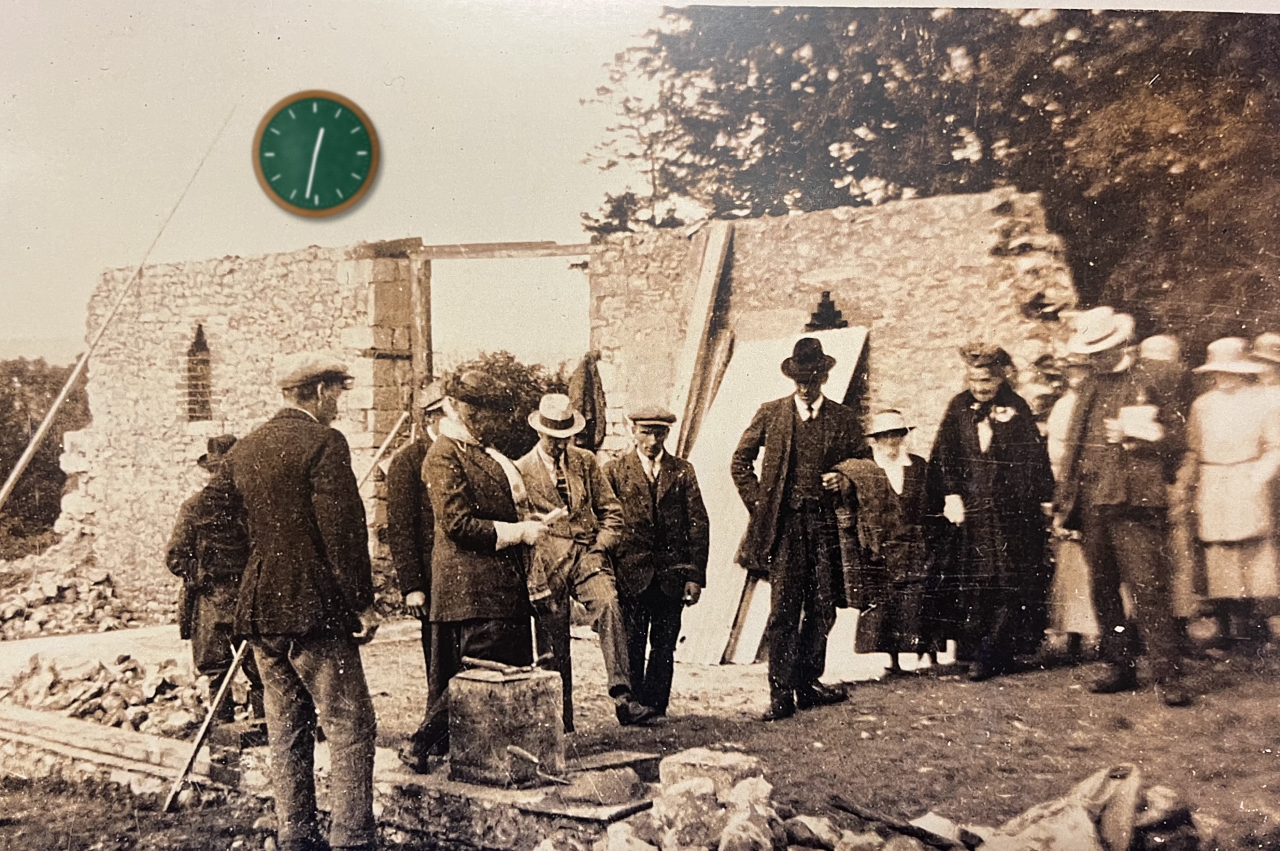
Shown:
12:32
